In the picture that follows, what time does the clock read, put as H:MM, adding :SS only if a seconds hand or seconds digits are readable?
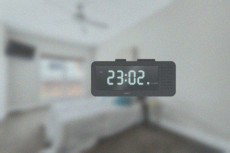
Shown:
23:02
